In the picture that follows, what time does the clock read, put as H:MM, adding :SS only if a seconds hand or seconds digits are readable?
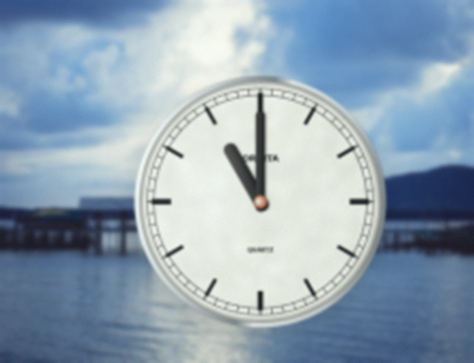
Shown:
11:00
